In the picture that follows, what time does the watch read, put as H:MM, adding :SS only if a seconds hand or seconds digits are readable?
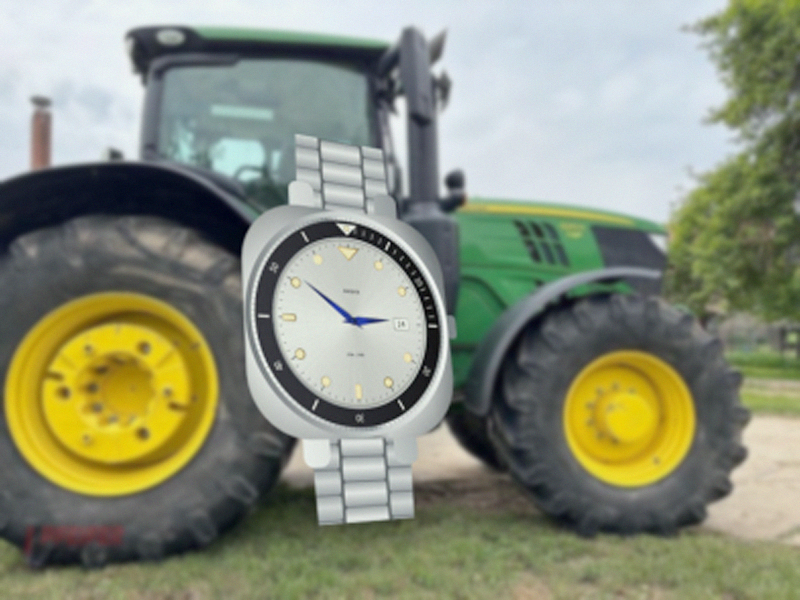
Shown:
2:51
